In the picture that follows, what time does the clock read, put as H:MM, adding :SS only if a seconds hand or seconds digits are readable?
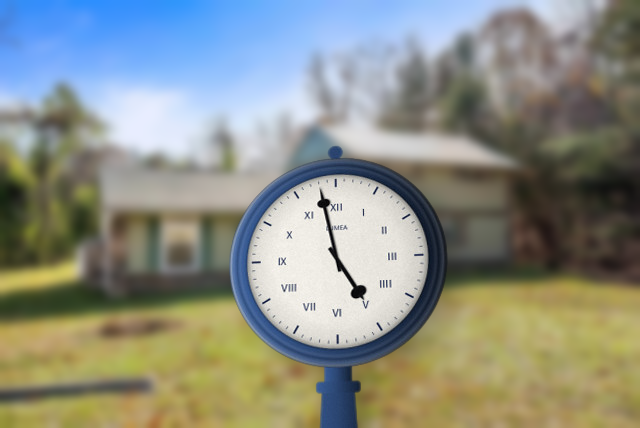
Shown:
4:58
